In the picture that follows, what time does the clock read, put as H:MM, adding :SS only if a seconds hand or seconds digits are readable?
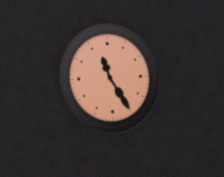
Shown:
11:25
